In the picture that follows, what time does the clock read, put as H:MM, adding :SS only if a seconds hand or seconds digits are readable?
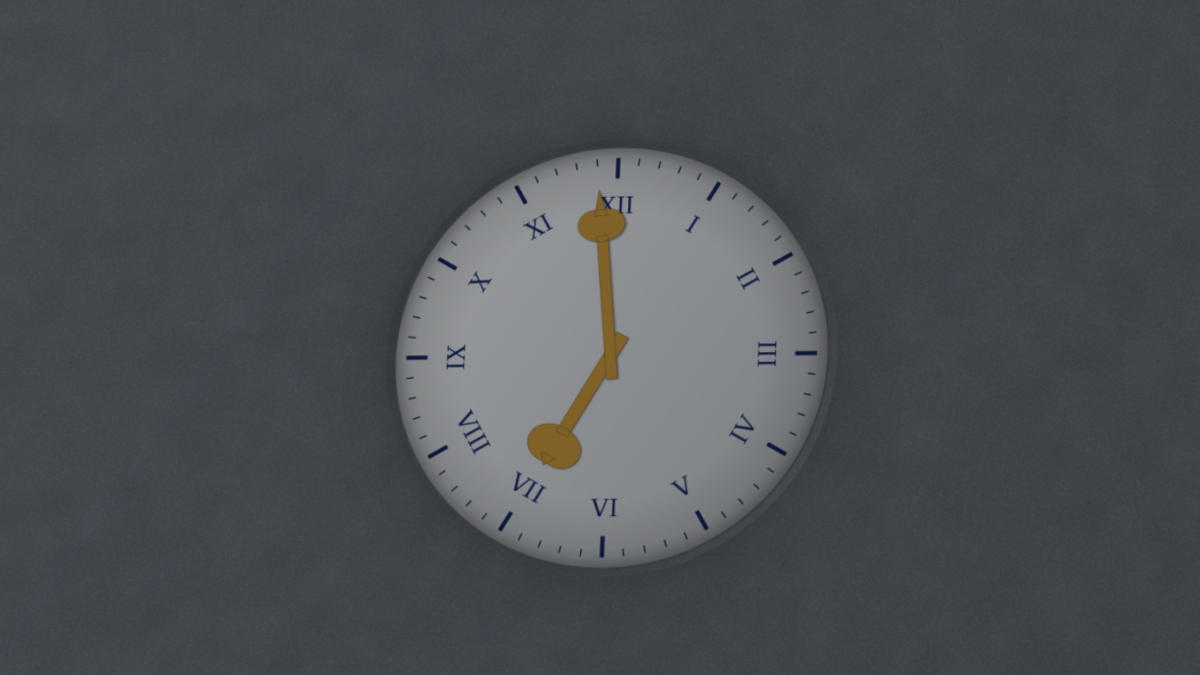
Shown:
6:59
